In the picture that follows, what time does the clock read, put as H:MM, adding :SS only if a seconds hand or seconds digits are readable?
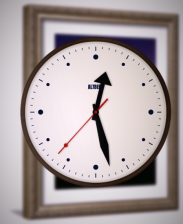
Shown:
12:27:37
